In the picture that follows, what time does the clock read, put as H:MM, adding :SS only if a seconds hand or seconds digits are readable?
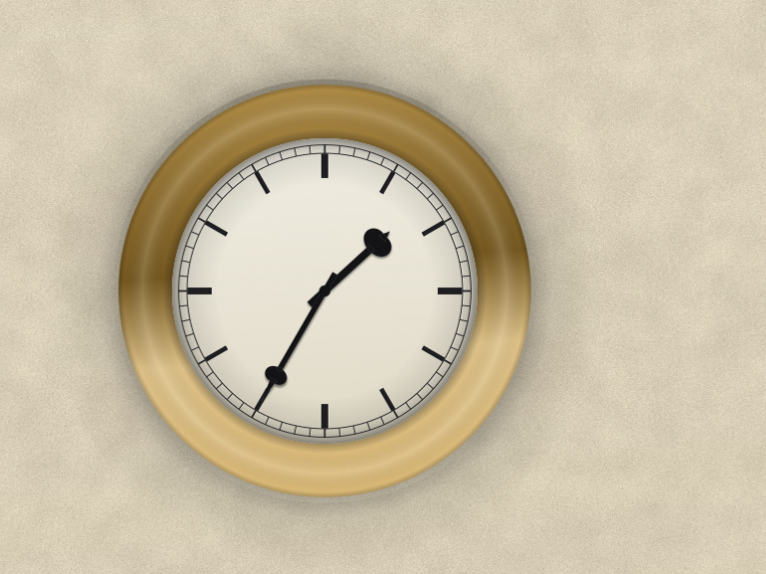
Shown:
1:35
